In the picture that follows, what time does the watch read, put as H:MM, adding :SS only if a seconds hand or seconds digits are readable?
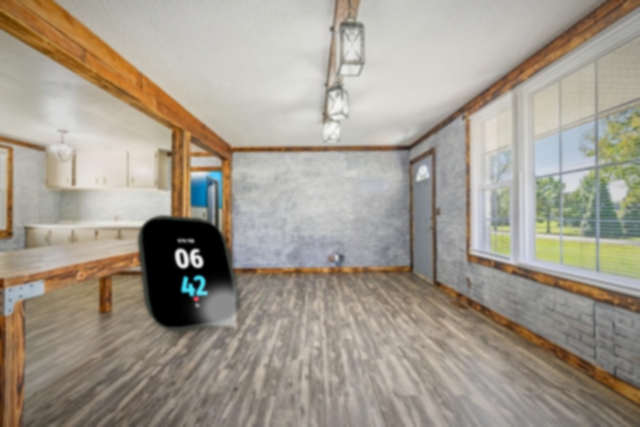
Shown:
6:42
